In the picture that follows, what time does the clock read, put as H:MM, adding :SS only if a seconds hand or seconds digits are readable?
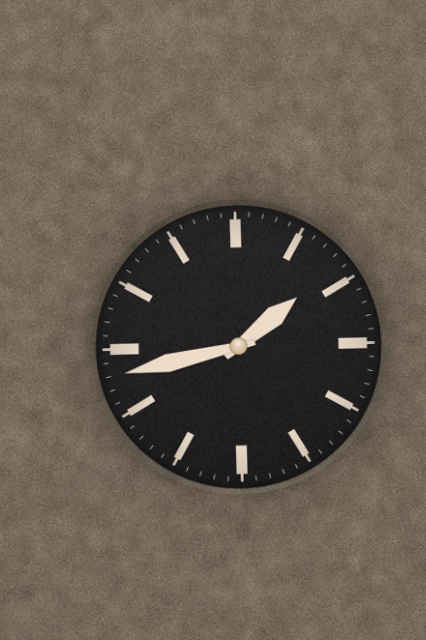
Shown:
1:43
